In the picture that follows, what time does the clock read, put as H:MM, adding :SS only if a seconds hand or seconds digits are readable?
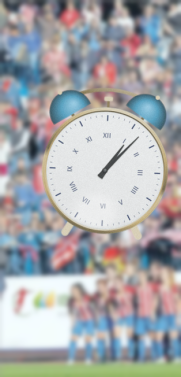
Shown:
1:07
